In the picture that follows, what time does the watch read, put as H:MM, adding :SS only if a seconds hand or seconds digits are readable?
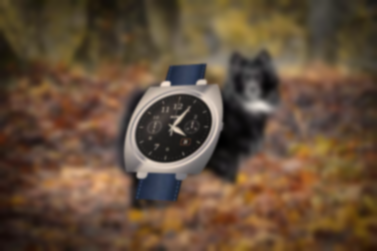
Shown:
4:05
